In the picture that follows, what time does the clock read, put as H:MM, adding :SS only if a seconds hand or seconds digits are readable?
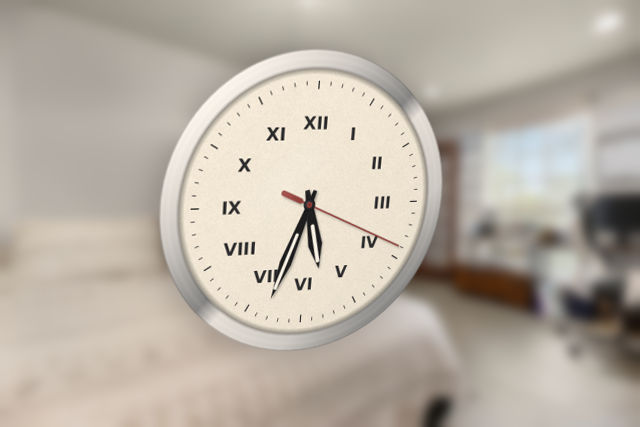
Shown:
5:33:19
